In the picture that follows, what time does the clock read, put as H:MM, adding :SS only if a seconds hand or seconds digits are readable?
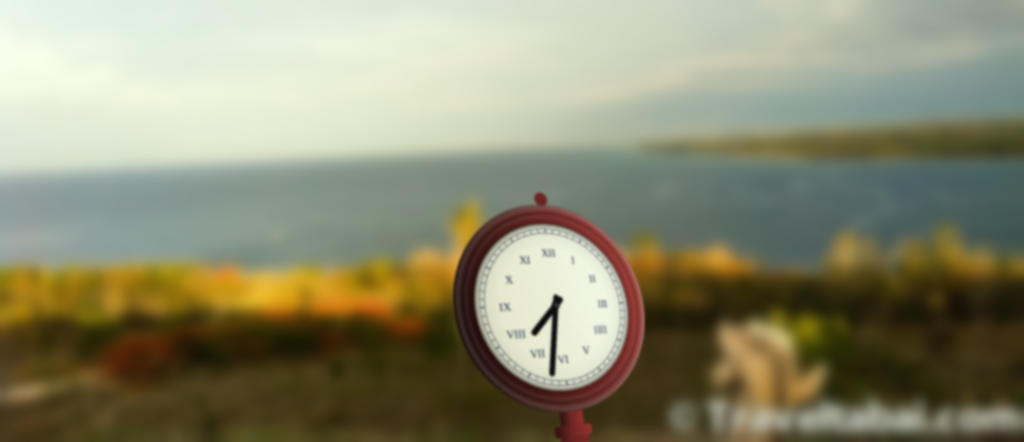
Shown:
7:32
